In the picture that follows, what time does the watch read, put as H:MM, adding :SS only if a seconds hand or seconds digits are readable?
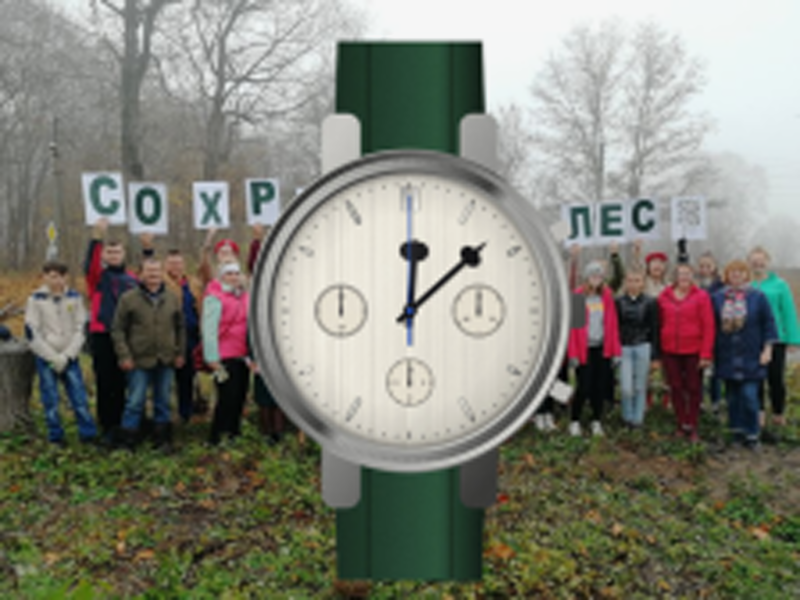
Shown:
12:08
